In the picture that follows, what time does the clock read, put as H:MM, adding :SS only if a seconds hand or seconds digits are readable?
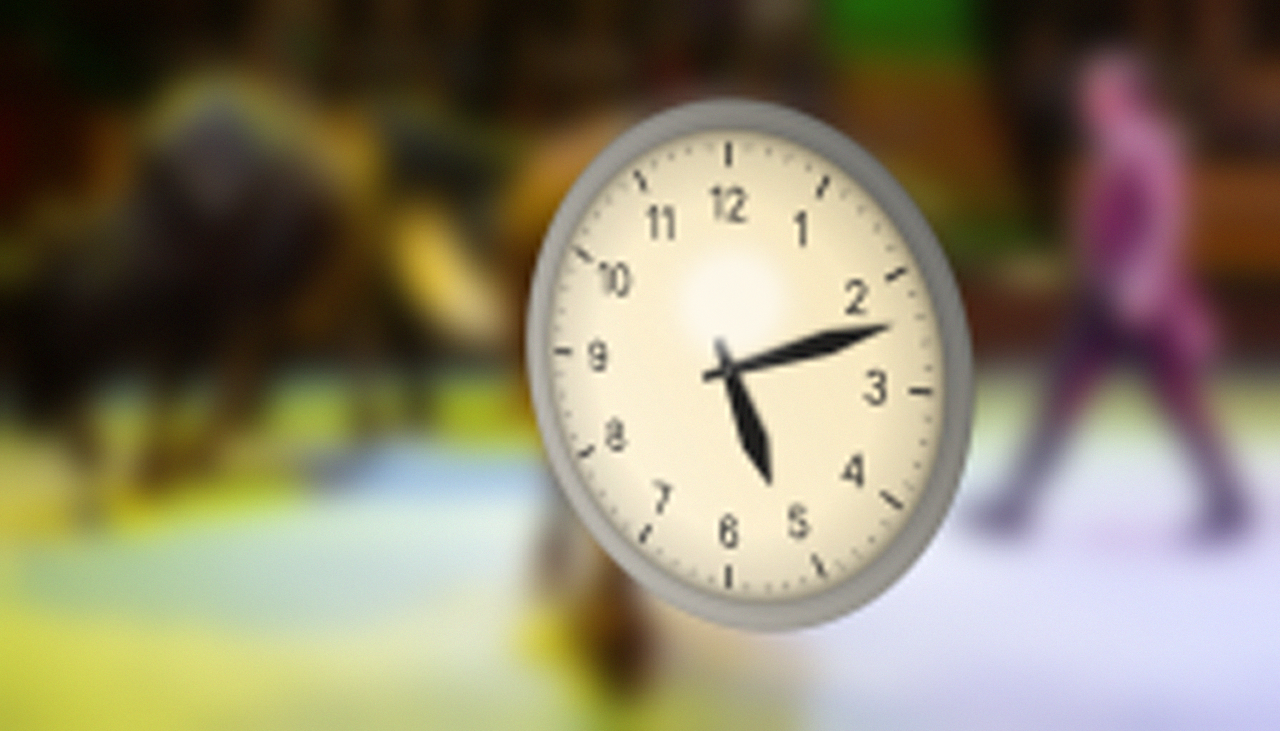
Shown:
5:12
